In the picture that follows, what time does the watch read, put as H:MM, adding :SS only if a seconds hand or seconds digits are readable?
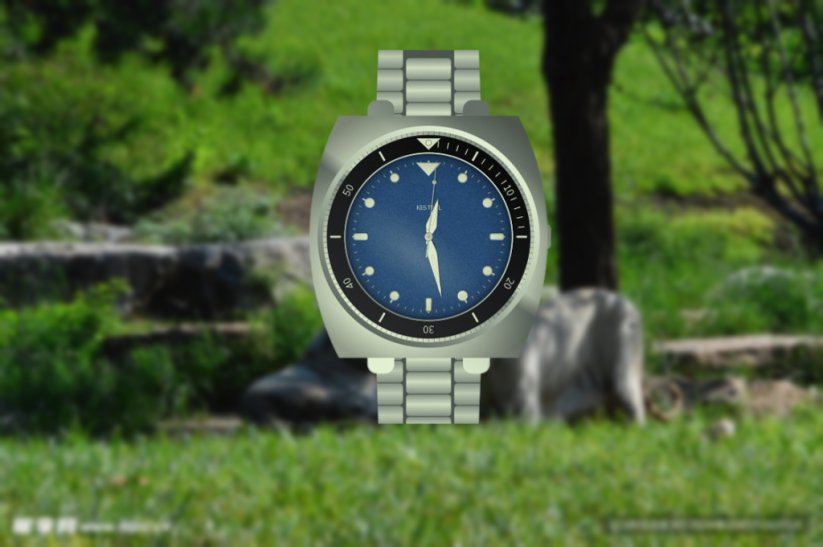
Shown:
12:28:01
